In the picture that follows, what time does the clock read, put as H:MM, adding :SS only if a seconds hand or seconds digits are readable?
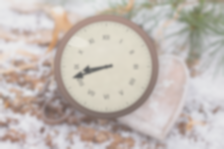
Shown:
8:42
